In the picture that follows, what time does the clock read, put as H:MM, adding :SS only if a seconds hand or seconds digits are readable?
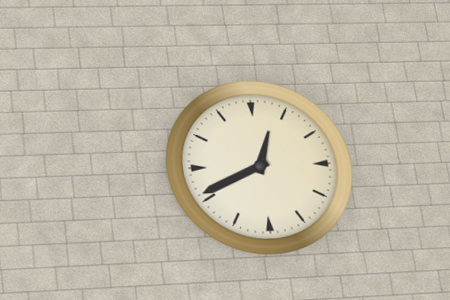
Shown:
12:41
